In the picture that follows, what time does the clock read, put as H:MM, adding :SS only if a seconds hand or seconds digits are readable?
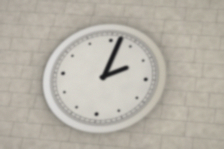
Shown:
2:02
